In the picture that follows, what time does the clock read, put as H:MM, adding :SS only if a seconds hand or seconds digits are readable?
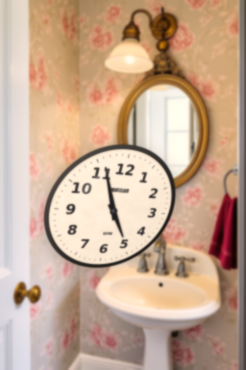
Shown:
4:56
